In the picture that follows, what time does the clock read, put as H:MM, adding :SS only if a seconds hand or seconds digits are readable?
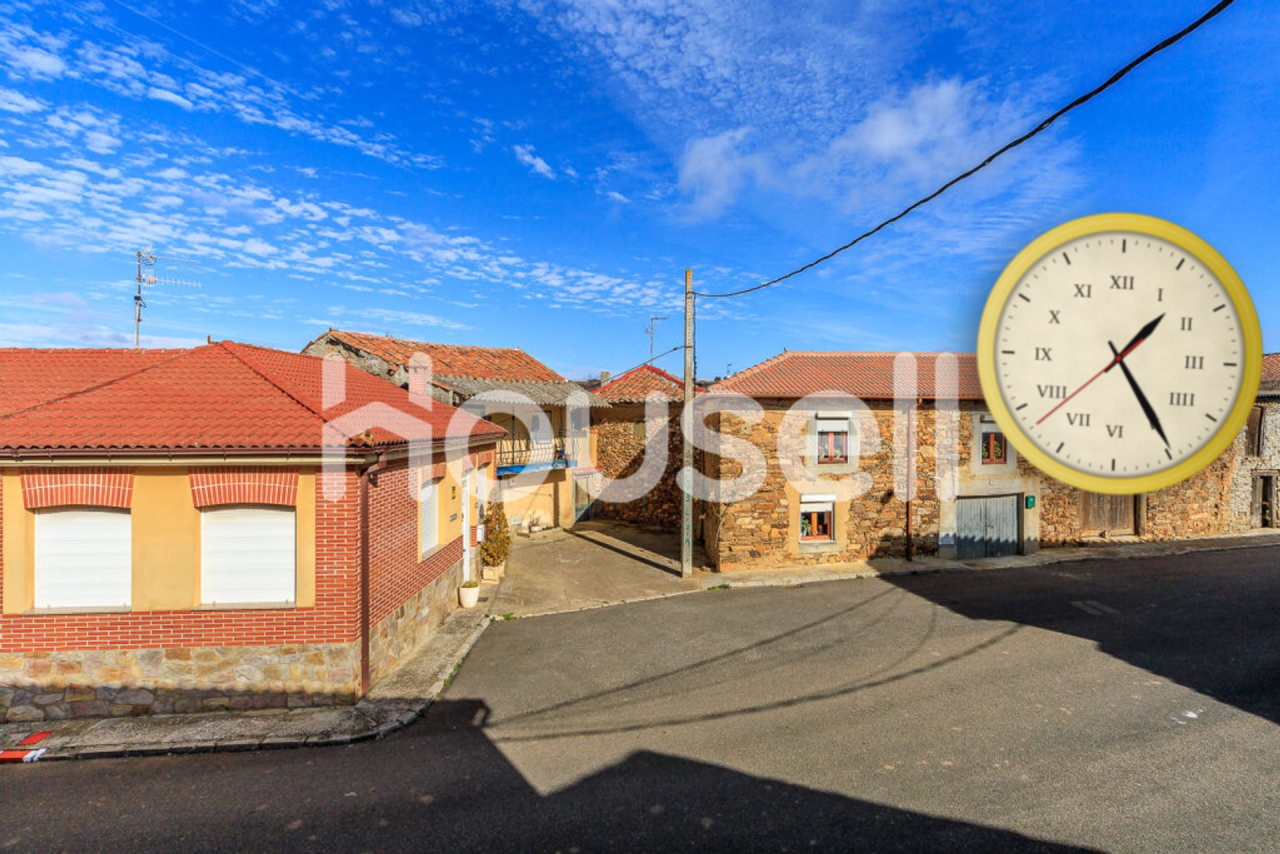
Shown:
1:24:38
